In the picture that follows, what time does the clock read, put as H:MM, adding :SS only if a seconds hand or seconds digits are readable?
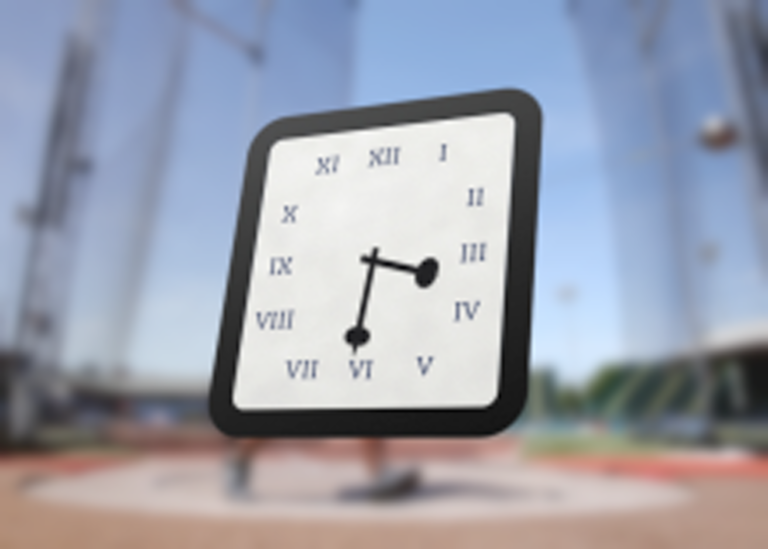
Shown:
3:31
